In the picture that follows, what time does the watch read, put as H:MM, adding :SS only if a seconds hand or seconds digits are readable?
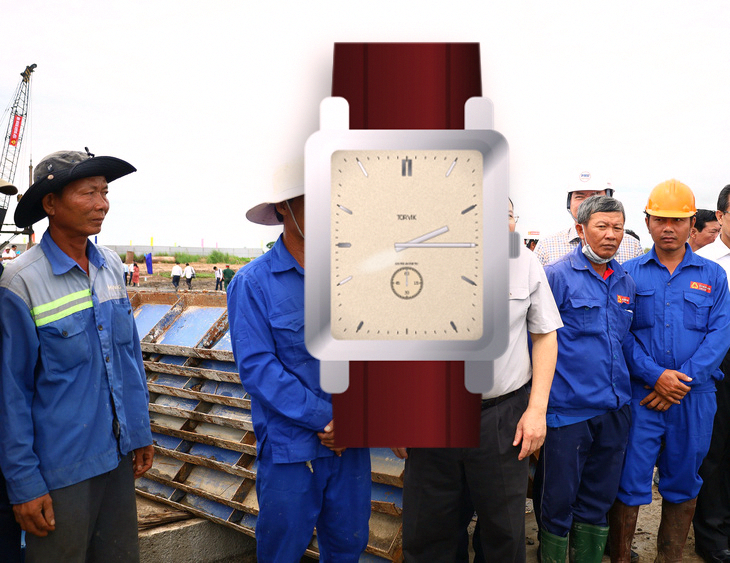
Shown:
2:15
